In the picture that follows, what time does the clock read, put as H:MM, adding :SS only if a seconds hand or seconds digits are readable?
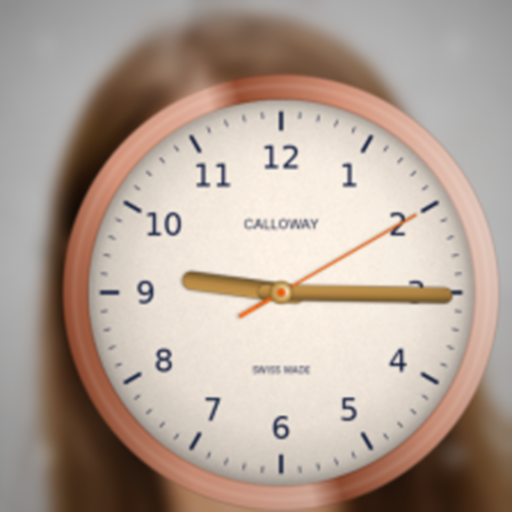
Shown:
9:15:10
